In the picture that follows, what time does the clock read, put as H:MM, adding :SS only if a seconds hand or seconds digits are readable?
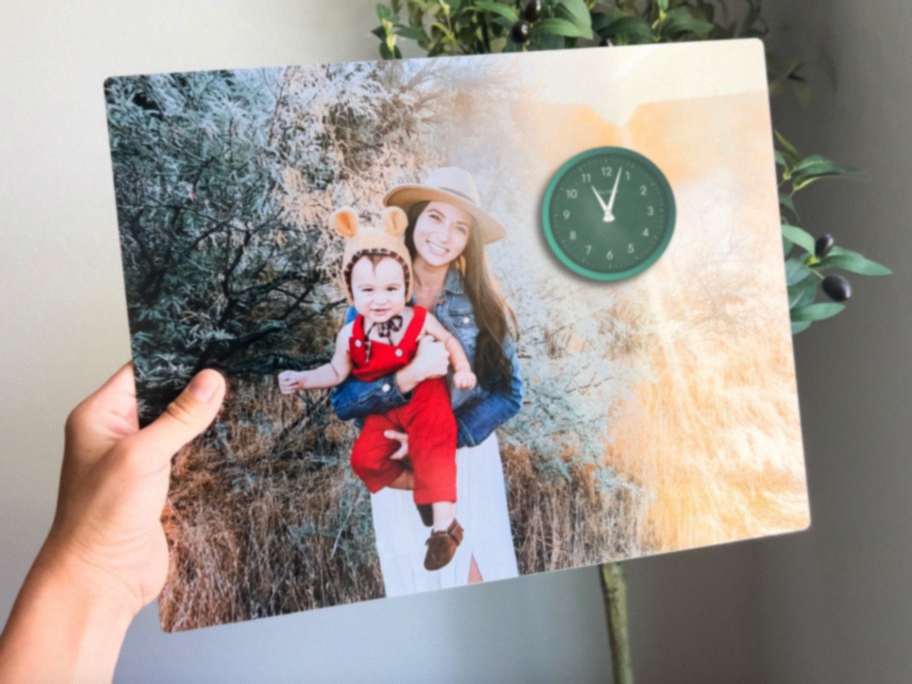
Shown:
11:03
